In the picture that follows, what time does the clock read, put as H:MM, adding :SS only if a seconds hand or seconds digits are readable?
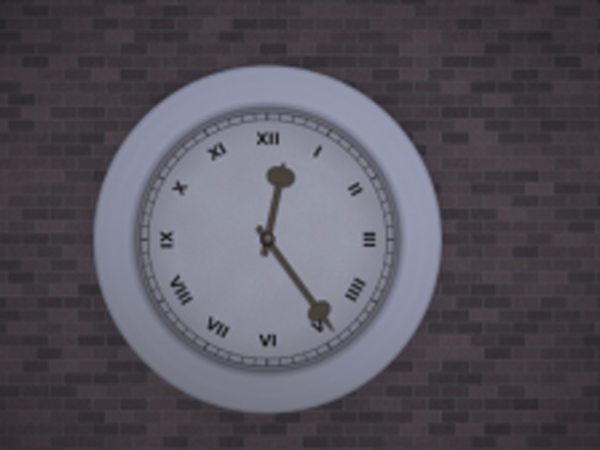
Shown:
12:24
